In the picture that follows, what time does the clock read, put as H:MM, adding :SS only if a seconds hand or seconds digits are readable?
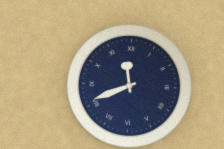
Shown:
11:41
